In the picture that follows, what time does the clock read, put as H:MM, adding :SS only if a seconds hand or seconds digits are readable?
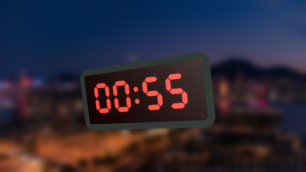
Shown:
0:55
